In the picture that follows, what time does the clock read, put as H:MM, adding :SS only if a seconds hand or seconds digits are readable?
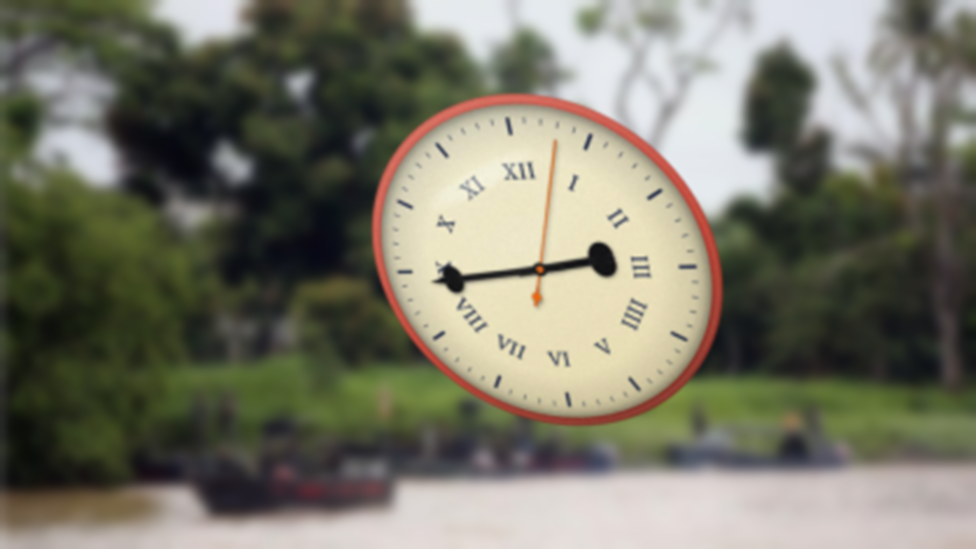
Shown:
2:44:03
